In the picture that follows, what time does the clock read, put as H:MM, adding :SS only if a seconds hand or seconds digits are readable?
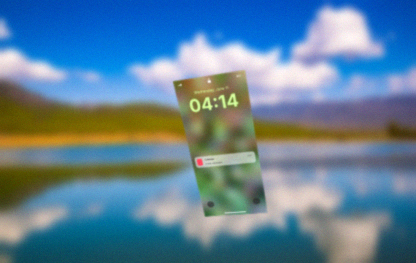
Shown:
4:14
